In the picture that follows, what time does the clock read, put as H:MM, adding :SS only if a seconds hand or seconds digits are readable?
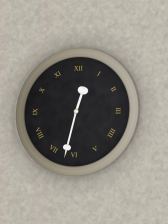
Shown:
12:32
